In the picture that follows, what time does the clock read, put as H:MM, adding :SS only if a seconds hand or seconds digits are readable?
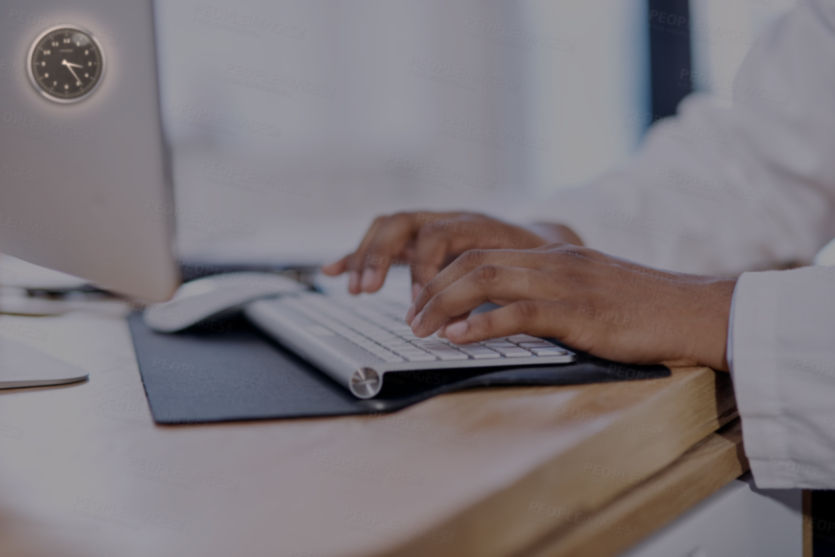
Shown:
3:24
